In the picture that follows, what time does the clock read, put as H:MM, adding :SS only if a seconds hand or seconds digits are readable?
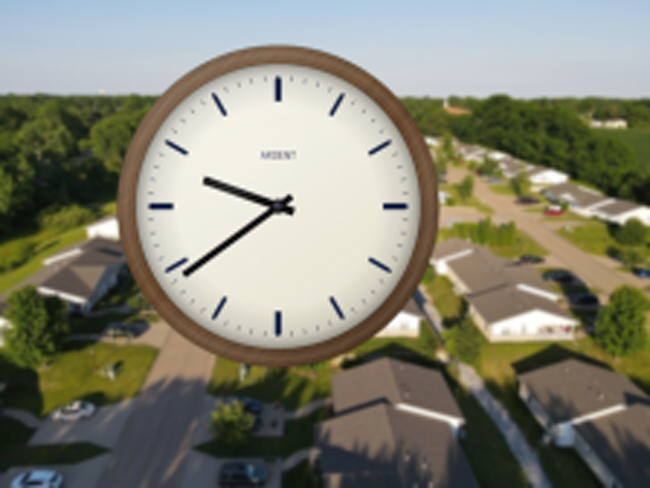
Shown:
9:39
